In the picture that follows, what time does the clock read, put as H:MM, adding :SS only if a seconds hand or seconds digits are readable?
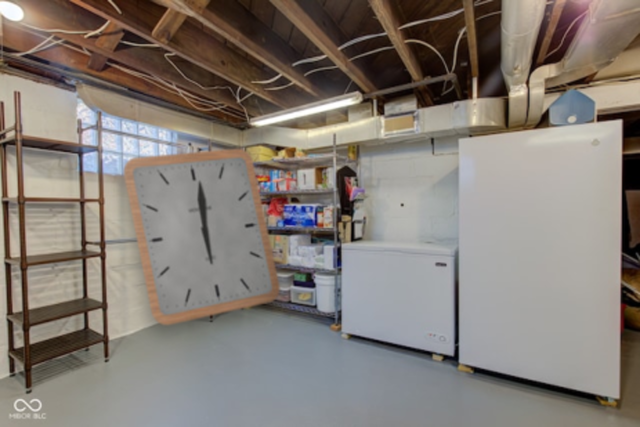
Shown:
6:01
